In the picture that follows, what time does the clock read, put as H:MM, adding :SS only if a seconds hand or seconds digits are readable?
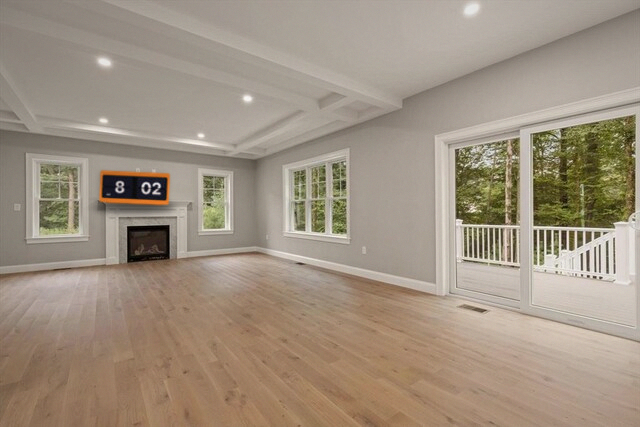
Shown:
8:02
